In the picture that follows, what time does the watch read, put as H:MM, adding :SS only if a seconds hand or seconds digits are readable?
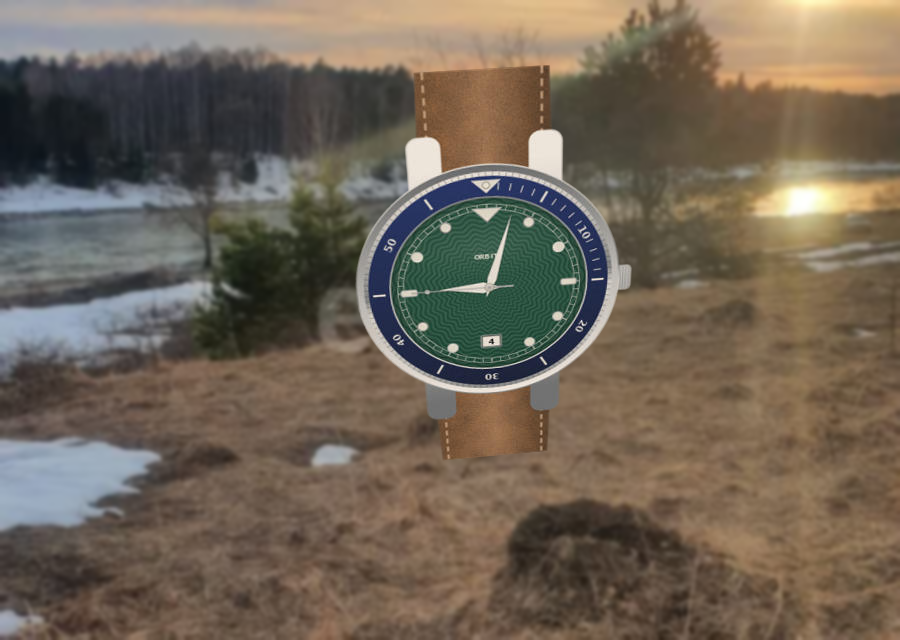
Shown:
9:02:45
